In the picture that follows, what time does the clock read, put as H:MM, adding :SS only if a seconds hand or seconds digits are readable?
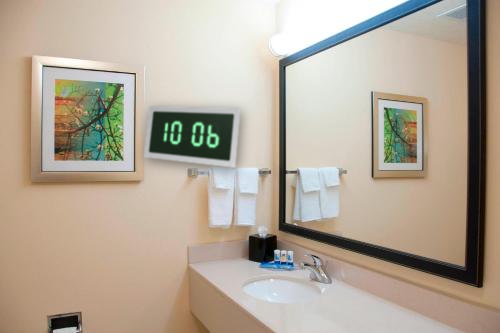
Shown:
10:06
